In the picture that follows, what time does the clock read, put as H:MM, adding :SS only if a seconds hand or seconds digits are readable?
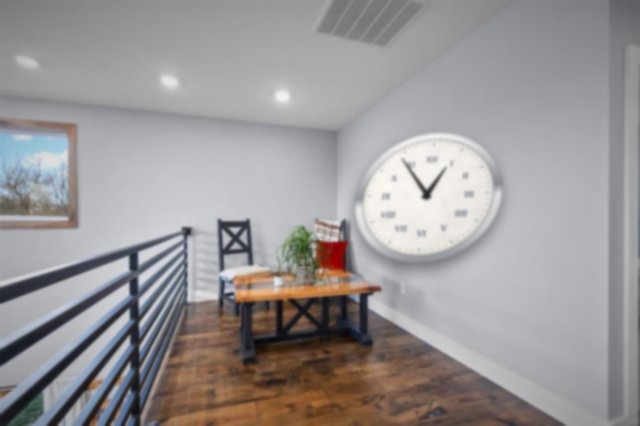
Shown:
12:54
